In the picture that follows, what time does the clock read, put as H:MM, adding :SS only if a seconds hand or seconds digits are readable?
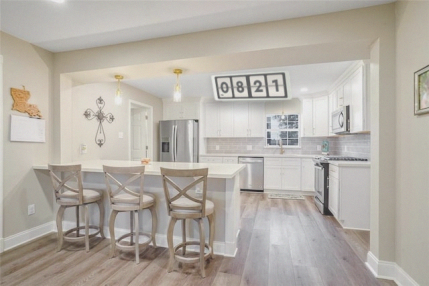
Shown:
8:21
